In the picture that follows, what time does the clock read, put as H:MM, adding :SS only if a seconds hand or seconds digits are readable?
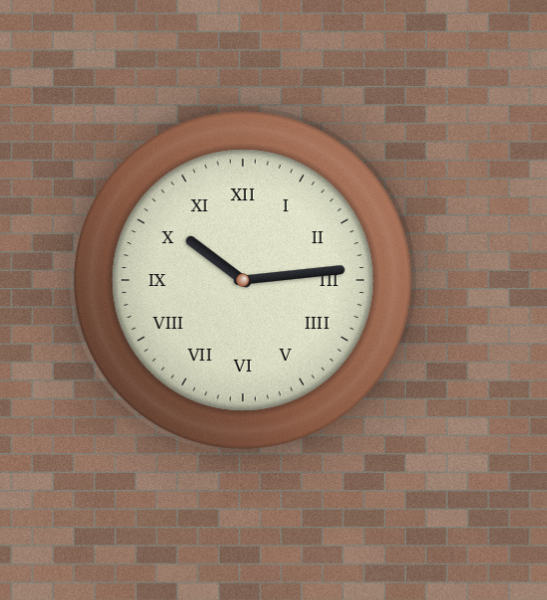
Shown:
10:14
